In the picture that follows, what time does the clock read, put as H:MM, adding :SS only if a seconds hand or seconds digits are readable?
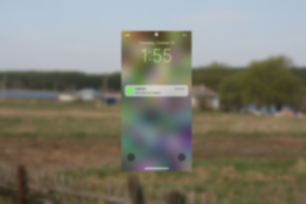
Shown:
1:55
